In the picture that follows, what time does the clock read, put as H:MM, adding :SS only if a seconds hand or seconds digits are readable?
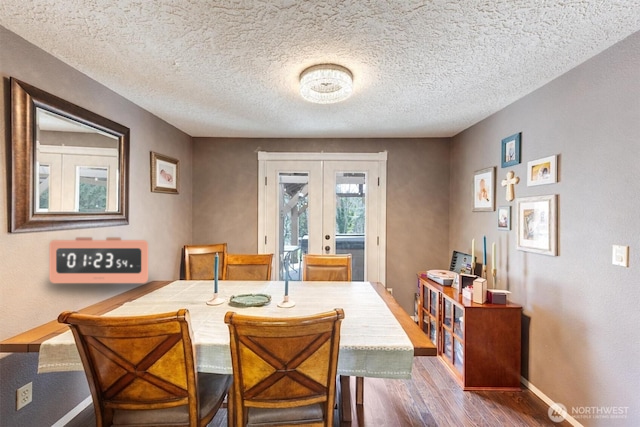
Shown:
1:23
